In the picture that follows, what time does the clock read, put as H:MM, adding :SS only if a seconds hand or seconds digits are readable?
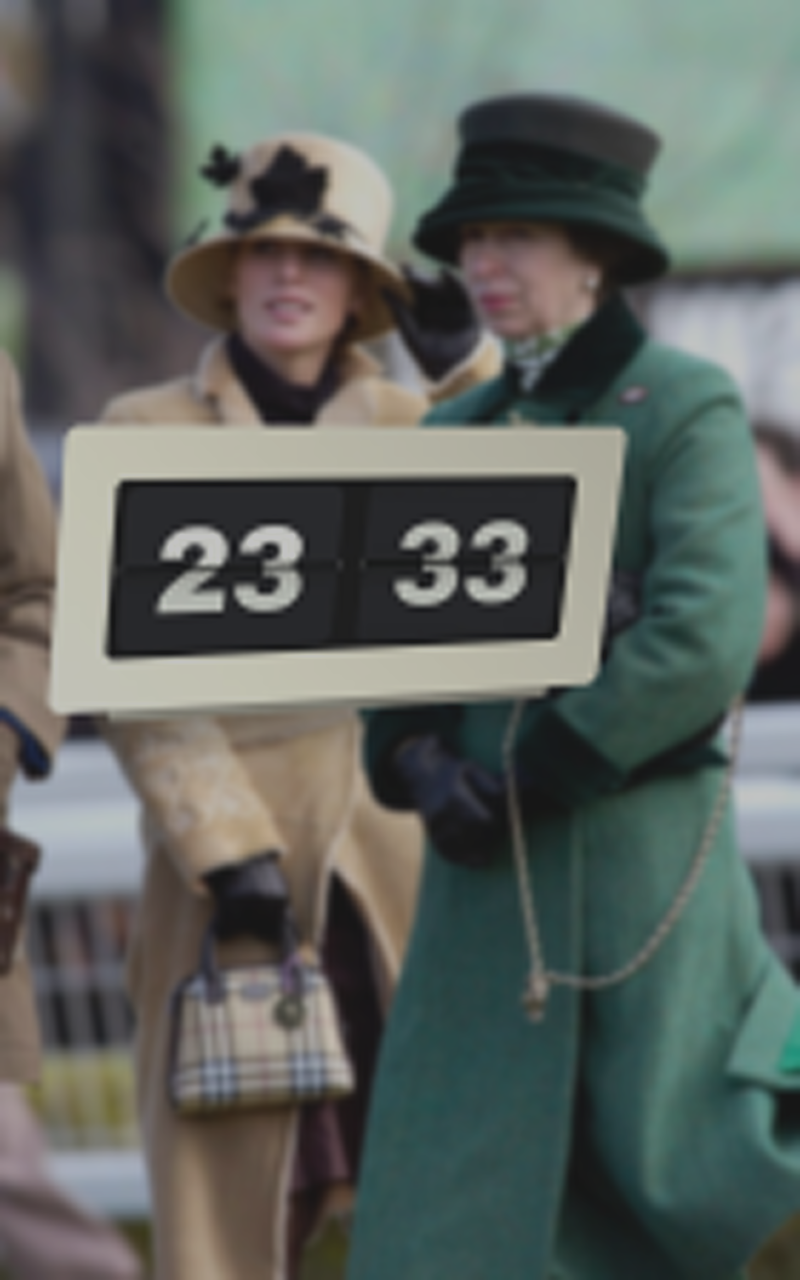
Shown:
23:33
